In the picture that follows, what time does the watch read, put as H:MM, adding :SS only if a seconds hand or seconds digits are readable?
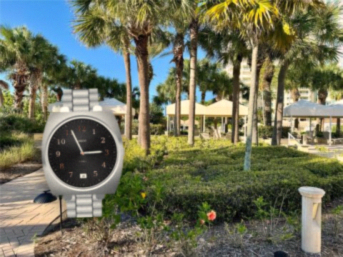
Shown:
2:56
